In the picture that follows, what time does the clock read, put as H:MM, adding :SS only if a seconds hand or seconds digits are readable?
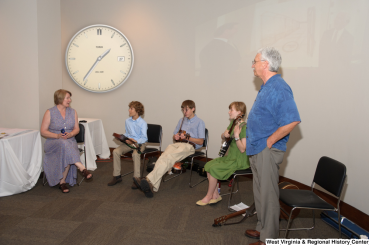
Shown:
1:36
